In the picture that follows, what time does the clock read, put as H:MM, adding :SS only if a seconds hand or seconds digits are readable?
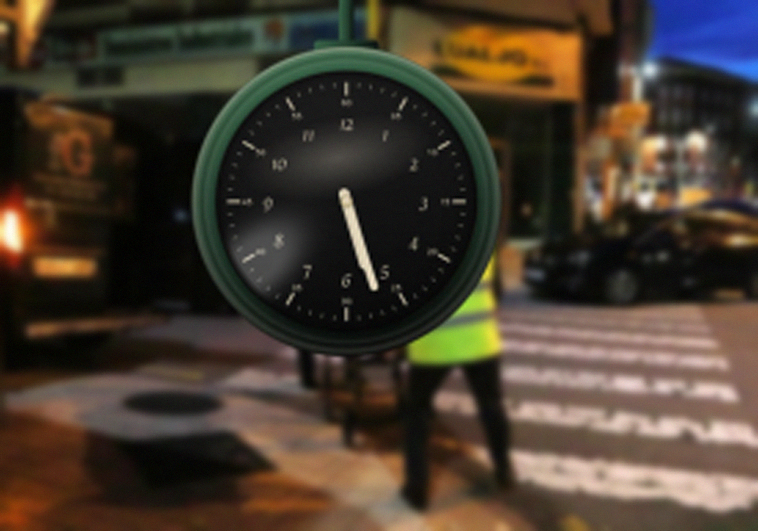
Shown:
5:27
